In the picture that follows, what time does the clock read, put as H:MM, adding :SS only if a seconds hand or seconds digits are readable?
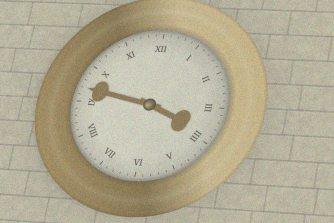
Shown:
3:47
